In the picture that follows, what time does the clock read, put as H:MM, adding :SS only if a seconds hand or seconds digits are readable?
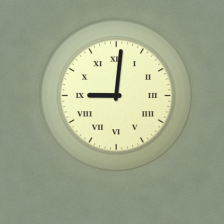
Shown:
9:01
